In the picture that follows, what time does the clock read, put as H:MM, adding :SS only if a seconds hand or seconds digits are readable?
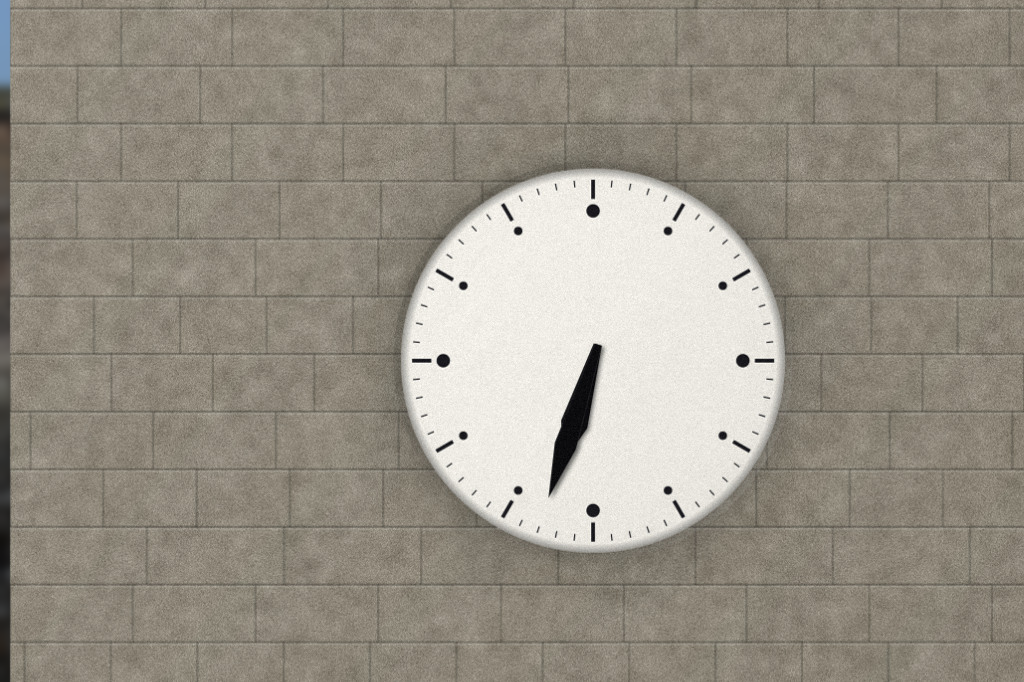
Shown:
6:33
